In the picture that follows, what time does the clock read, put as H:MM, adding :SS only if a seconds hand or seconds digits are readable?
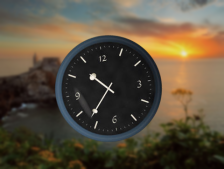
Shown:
10:37
